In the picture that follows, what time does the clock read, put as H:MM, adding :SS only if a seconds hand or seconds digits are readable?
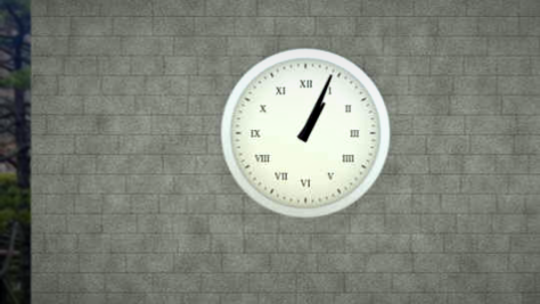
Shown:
1:04
